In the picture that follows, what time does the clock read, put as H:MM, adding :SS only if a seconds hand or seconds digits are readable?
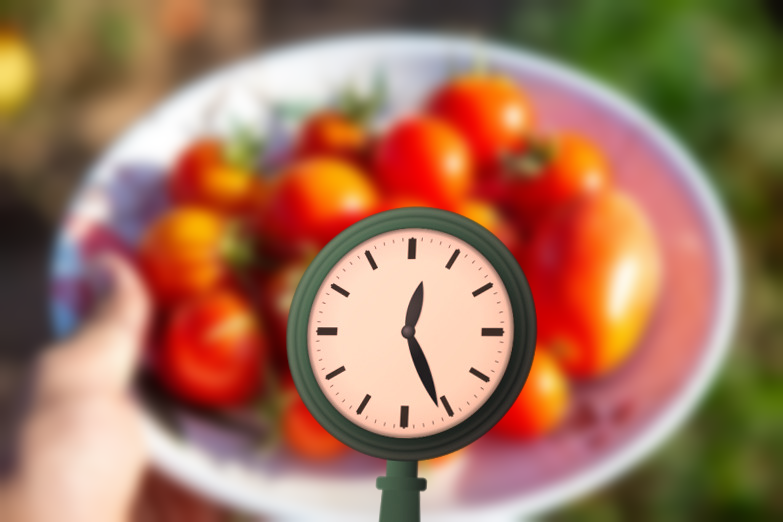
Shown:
12:26
